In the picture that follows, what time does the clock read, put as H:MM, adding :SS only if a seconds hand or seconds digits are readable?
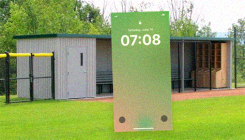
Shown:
7:08
